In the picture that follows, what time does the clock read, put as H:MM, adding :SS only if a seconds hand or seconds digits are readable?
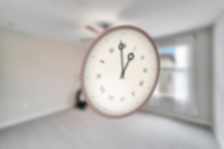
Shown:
12:59
